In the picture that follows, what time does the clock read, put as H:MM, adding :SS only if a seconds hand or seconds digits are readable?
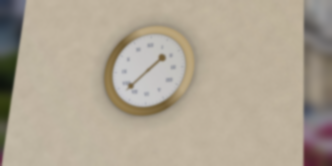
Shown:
1:38
